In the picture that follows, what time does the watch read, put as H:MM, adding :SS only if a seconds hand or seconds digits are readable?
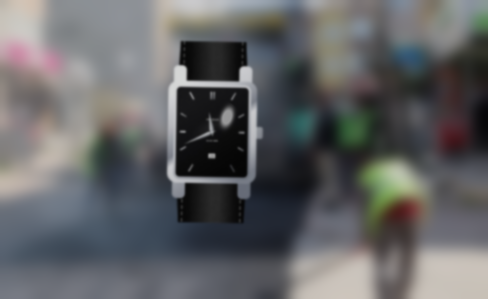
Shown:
11:41
